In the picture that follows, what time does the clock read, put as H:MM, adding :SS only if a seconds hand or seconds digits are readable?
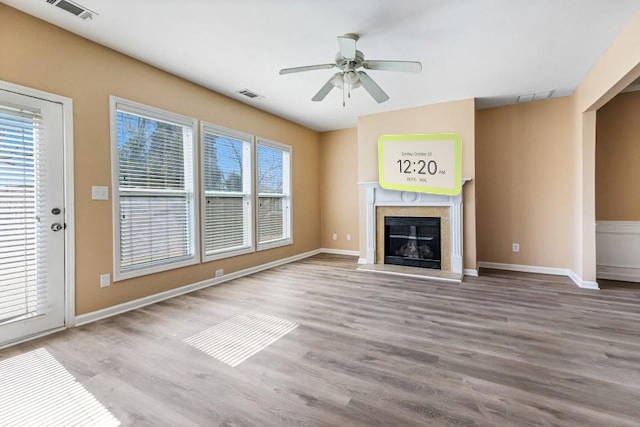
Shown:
12:20
